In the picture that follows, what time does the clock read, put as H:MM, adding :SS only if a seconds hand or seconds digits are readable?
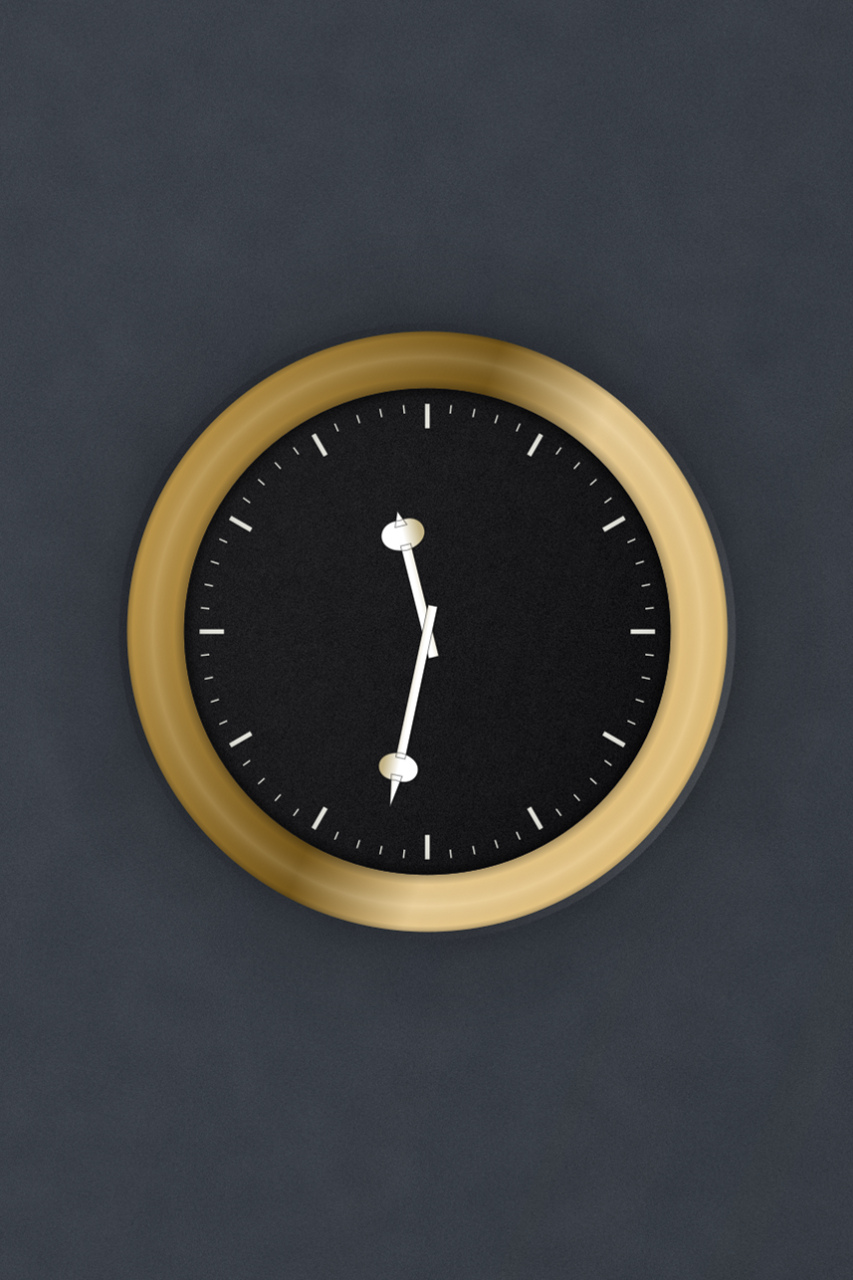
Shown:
11:32
